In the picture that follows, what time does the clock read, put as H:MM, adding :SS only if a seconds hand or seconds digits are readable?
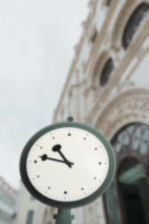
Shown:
10:47
